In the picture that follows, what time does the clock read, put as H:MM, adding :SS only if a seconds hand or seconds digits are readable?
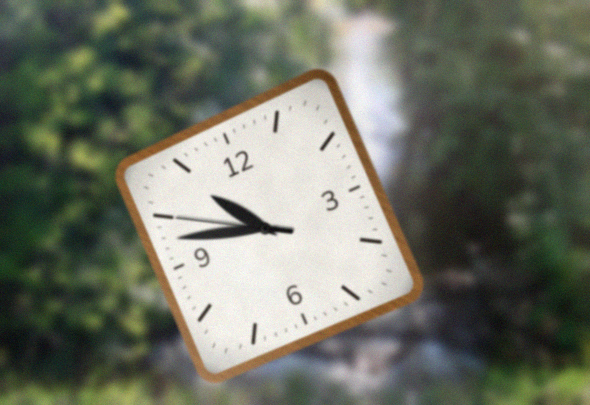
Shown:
10:47:50
